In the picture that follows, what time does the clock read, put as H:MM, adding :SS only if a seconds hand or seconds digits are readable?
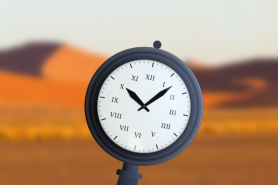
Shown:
10:07
